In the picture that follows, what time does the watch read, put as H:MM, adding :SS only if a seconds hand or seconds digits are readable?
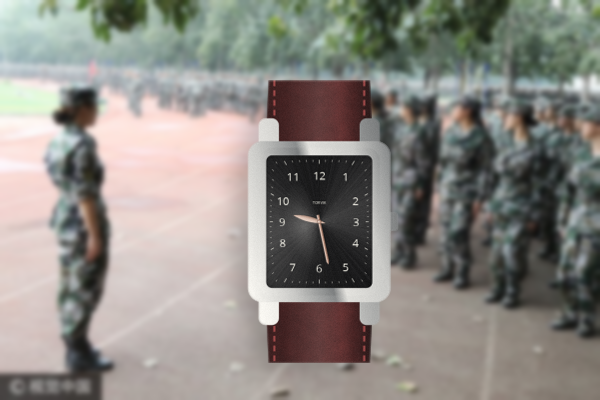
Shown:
9:28
